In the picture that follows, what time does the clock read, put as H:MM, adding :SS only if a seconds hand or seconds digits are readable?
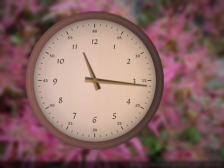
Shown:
11:16
